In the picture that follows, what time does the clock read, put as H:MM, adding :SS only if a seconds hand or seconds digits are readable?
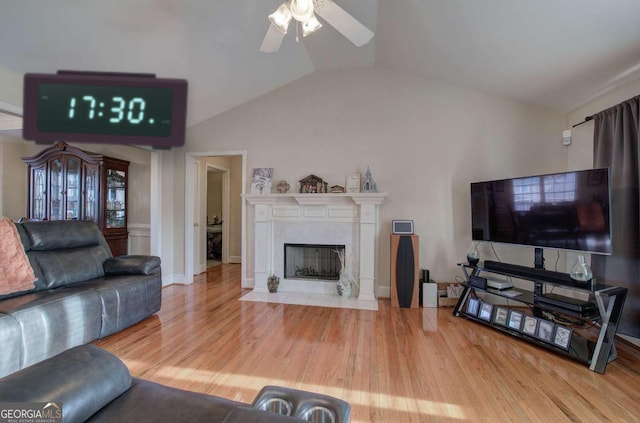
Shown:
17:30
